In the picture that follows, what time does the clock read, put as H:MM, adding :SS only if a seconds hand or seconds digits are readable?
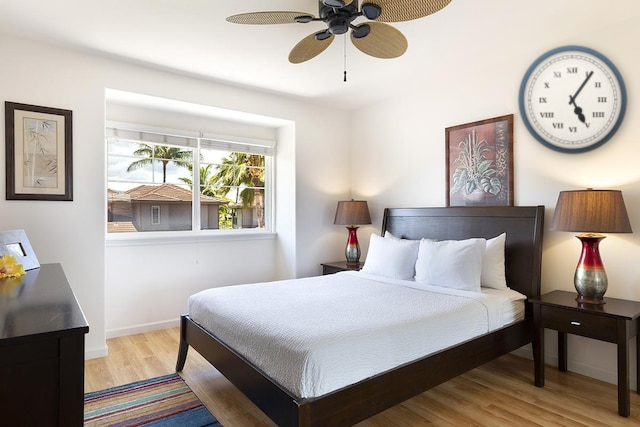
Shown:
5:06
